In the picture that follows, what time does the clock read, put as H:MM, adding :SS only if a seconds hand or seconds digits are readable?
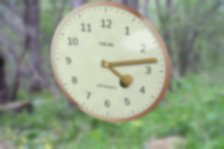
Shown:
4:13
